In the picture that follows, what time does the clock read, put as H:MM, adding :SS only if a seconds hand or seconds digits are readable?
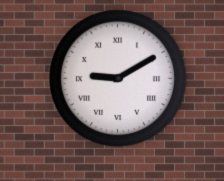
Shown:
9:10
